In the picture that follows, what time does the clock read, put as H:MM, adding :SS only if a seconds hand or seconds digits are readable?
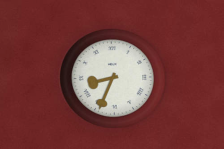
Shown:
8:34
